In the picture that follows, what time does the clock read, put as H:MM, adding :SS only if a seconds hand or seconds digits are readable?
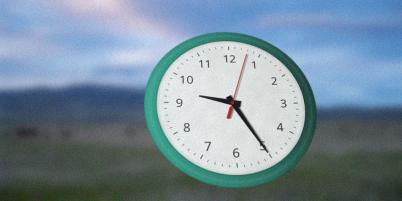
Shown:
9:25:03
